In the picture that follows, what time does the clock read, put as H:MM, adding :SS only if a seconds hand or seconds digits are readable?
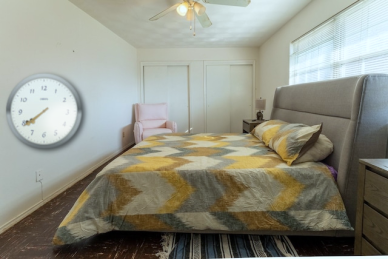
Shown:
7:39
